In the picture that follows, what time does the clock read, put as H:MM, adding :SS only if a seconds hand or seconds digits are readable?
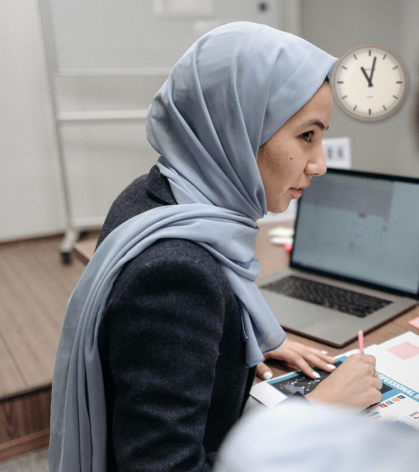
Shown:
11:02
